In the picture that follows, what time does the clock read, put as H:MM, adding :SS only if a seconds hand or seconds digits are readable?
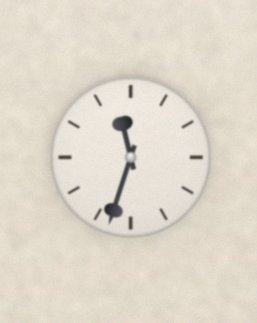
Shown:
11:33
